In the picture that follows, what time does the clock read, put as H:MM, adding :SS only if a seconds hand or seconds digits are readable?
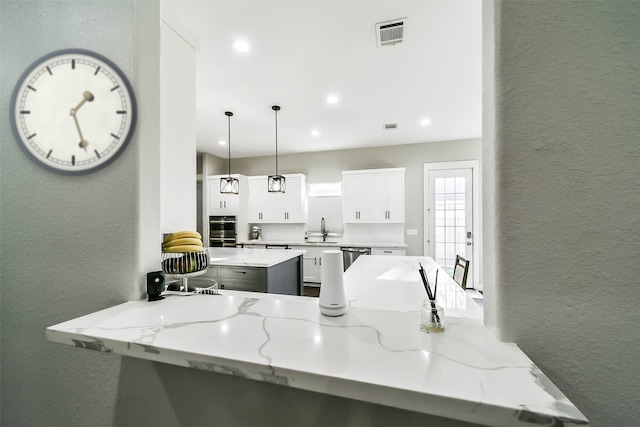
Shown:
1:27
